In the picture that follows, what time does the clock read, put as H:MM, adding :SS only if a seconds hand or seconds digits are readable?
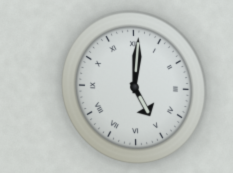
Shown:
5:01
